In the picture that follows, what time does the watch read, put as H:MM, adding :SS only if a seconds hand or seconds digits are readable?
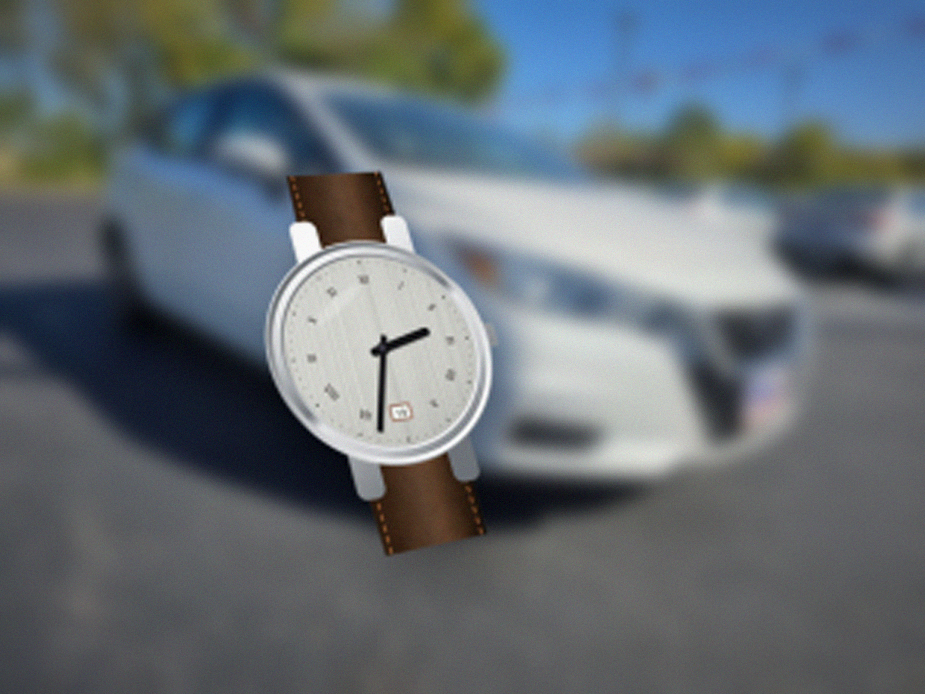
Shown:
2:33
